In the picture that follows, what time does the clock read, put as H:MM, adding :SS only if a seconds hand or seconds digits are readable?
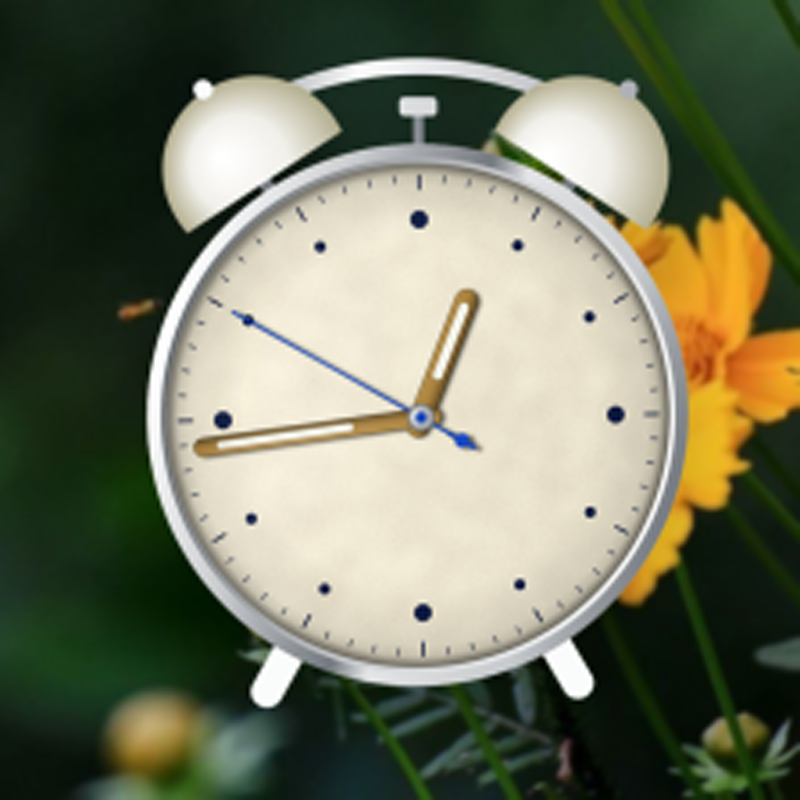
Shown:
12:43:50
